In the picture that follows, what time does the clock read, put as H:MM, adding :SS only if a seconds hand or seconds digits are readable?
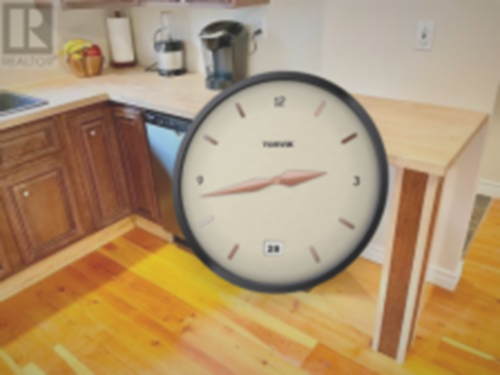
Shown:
2:43
